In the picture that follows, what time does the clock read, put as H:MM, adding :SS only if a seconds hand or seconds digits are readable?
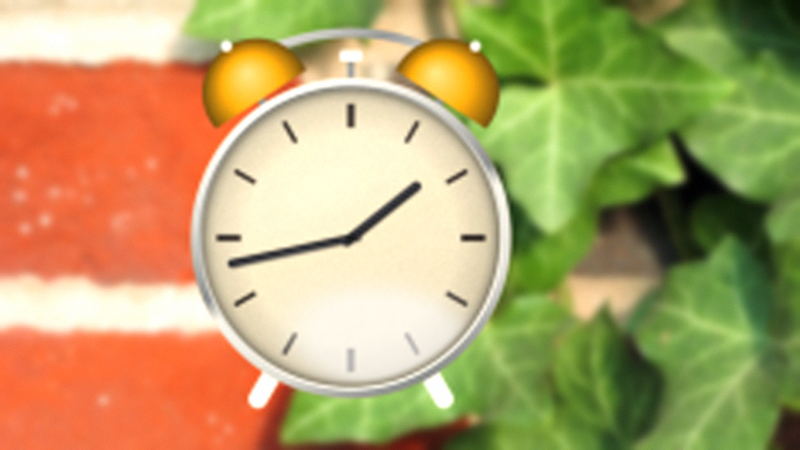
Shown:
1:43
